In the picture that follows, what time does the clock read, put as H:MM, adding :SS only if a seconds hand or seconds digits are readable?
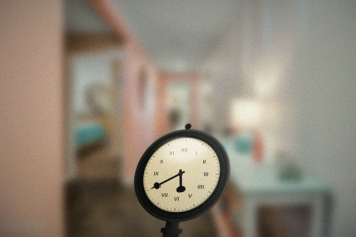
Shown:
5:40
